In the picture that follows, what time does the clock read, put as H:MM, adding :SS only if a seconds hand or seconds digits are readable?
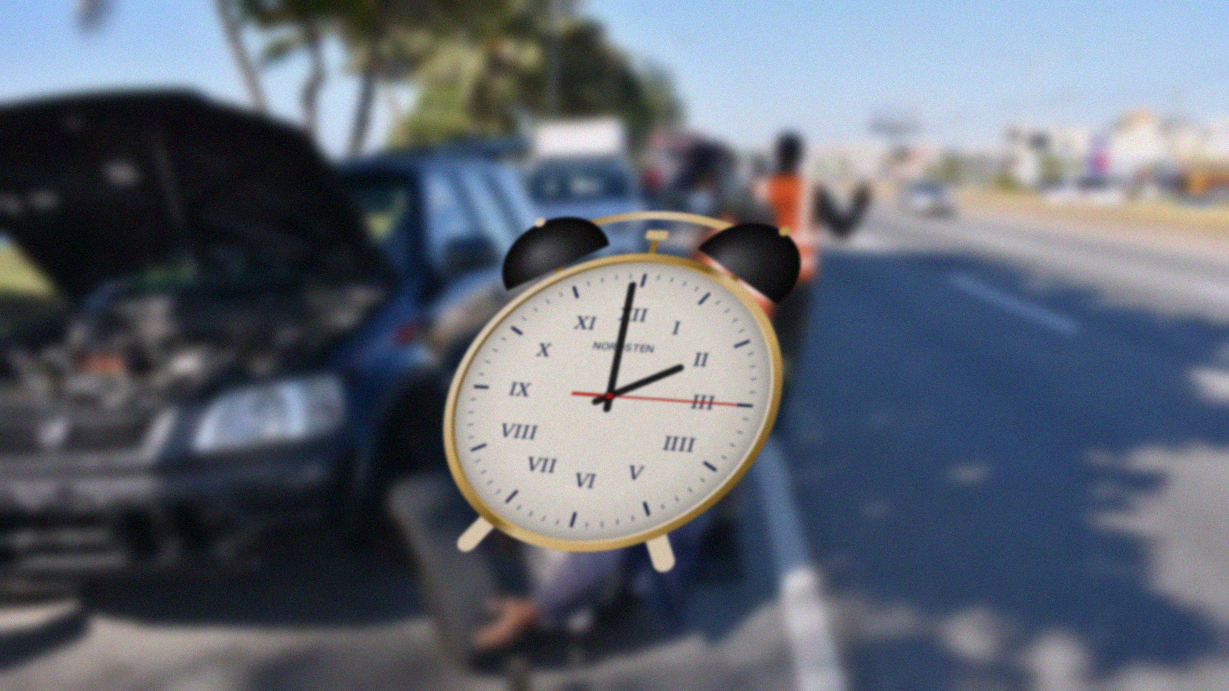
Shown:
1:59:15
